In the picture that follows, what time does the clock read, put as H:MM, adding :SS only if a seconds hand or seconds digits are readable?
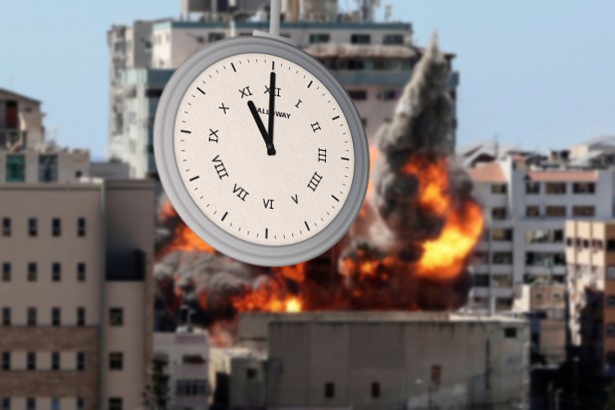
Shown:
11:00
